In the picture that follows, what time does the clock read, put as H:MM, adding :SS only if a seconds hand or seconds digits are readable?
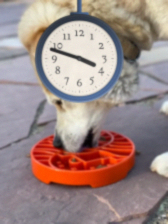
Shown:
3:48
